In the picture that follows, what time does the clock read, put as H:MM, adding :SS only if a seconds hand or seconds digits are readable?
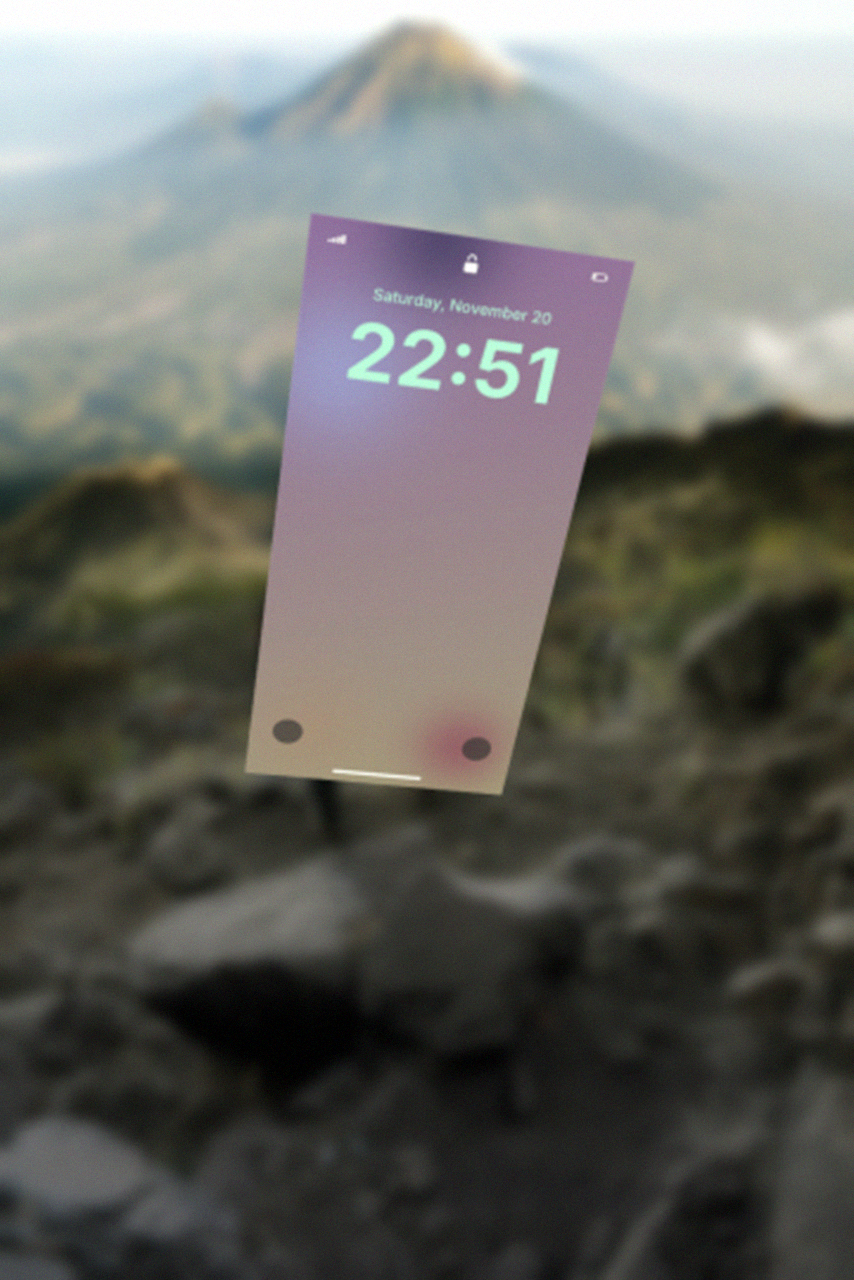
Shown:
22:51
